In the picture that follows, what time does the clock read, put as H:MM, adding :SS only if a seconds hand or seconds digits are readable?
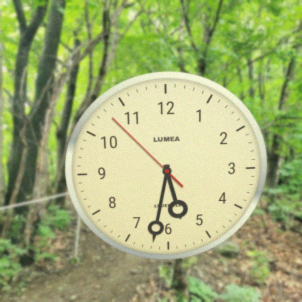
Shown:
5:31:53
